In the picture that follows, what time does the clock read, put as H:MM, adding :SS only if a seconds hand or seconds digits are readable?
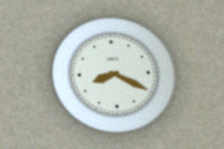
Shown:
8:20
